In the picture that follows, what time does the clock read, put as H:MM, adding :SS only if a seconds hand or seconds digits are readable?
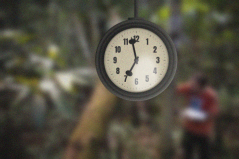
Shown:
6:58
